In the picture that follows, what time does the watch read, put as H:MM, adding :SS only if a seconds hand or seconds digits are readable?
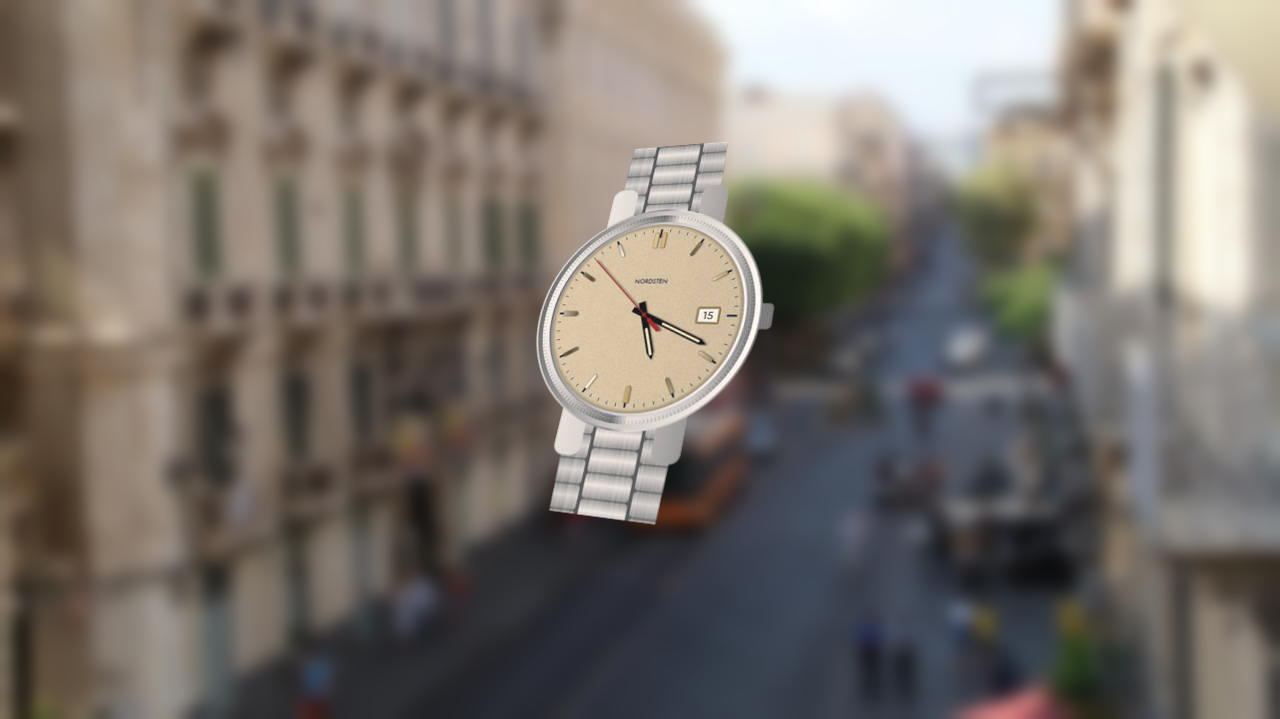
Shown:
5:18:52
